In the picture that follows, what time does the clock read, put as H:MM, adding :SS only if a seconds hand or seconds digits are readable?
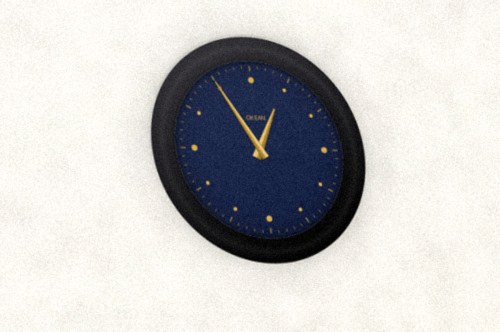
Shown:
12:55
